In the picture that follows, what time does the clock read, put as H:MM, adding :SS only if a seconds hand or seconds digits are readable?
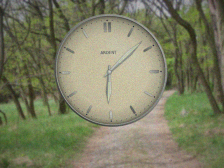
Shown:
6:08
